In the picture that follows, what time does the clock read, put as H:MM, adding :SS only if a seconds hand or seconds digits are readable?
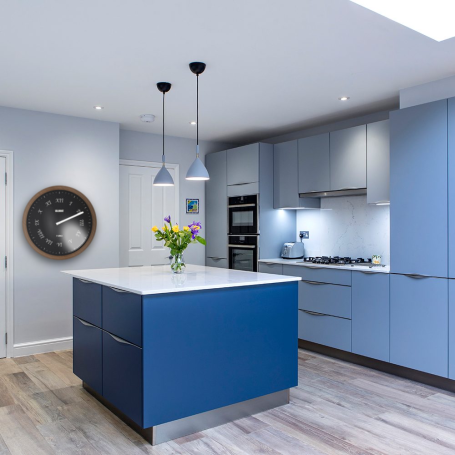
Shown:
2:11
